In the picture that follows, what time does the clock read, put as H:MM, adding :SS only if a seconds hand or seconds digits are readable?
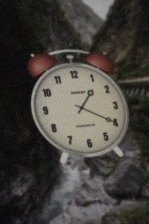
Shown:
1:20
